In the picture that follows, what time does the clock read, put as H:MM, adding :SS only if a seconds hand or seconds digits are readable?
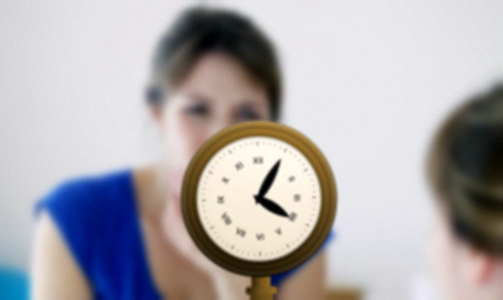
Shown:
4:05
